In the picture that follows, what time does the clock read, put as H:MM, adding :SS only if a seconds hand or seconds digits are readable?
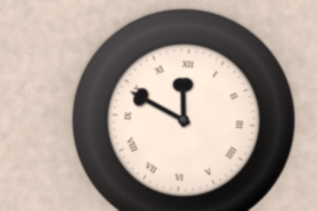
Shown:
11:49
